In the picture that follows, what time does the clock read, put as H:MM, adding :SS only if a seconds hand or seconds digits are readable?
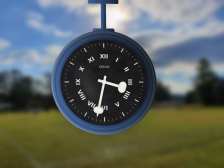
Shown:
3:32
